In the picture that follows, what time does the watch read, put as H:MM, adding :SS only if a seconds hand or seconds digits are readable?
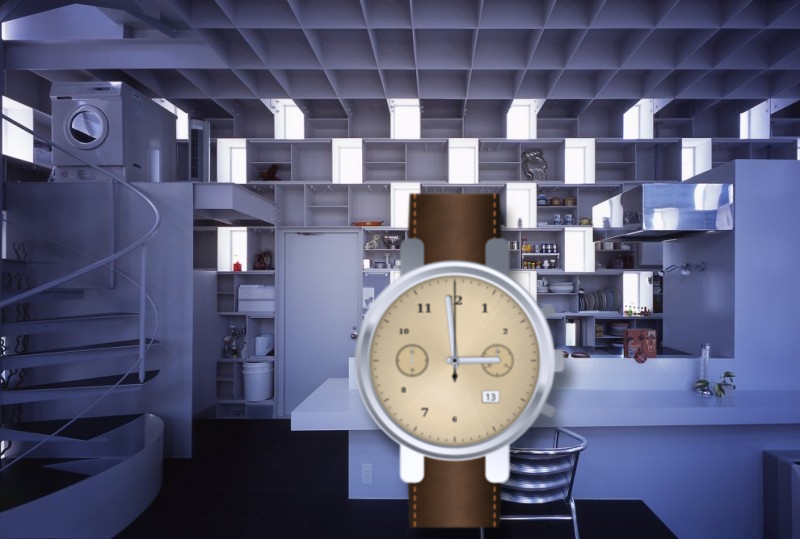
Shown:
2:59
